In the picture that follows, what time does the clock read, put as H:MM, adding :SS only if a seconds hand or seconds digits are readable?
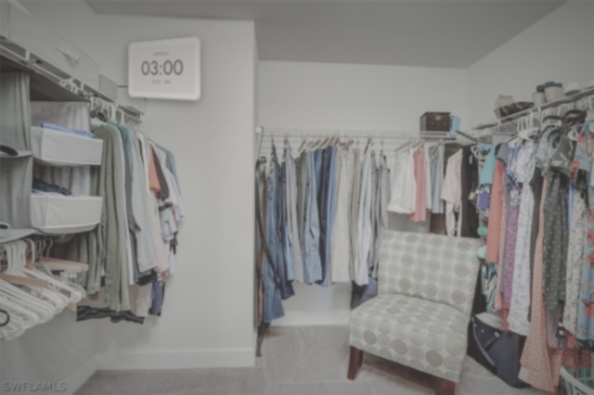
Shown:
3:00
